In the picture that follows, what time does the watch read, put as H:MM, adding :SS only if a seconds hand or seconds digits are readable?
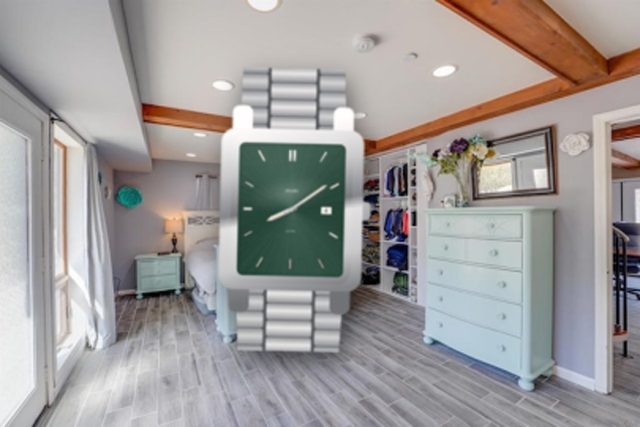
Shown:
8:09
